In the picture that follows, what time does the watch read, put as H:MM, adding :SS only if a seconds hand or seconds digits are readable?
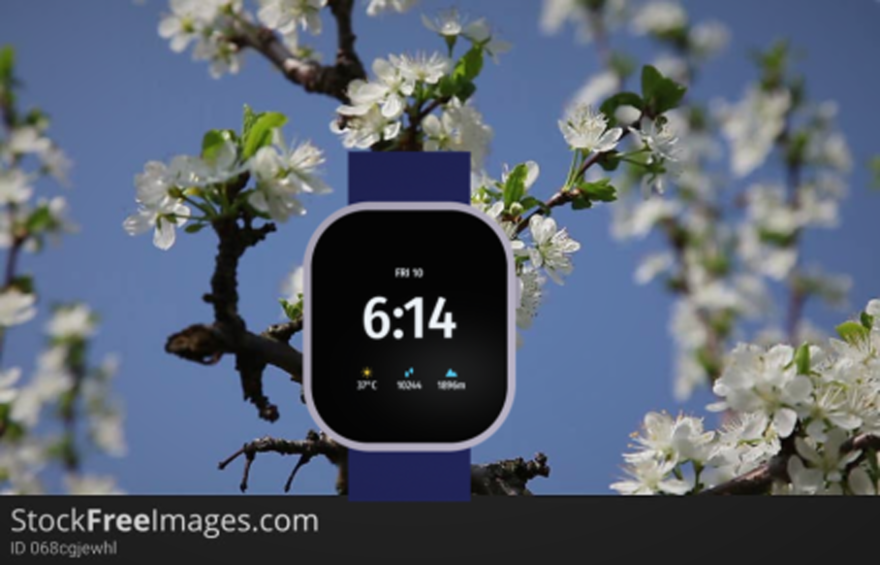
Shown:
6:14
